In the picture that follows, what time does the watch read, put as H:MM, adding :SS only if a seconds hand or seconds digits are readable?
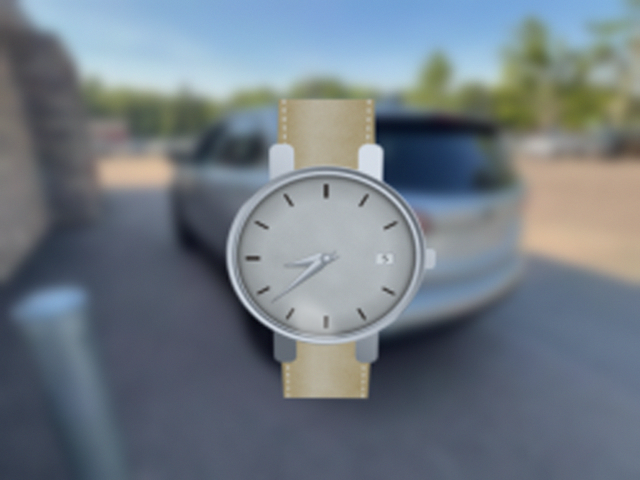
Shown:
8:38
